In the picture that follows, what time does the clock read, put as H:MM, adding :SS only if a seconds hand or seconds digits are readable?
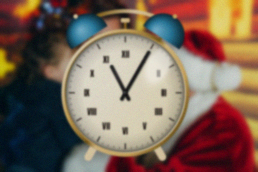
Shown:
11:05
